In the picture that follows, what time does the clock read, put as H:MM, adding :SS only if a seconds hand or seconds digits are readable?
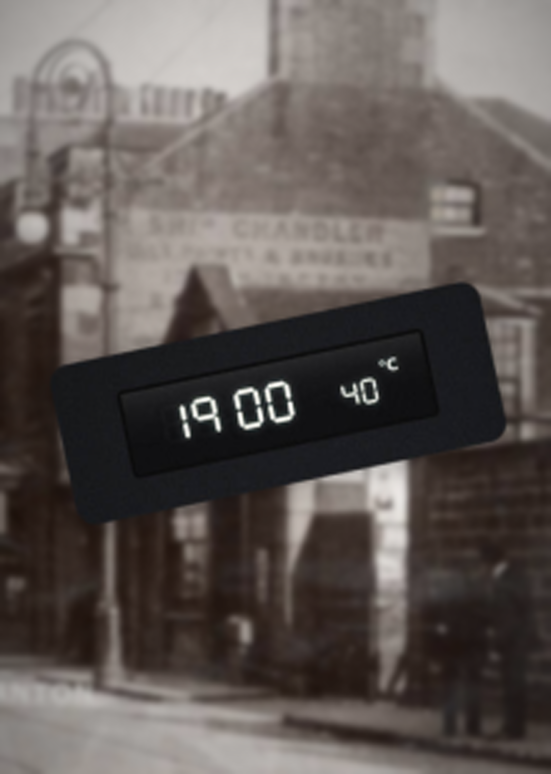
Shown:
19:00
